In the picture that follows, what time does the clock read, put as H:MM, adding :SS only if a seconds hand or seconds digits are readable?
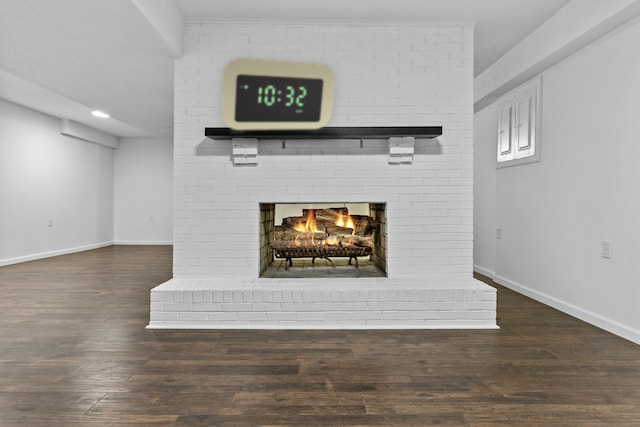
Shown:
10:32
